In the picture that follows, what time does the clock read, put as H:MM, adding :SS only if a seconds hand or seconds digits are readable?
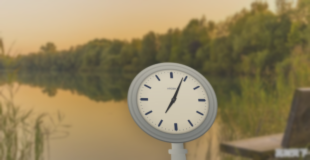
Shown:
7:04
